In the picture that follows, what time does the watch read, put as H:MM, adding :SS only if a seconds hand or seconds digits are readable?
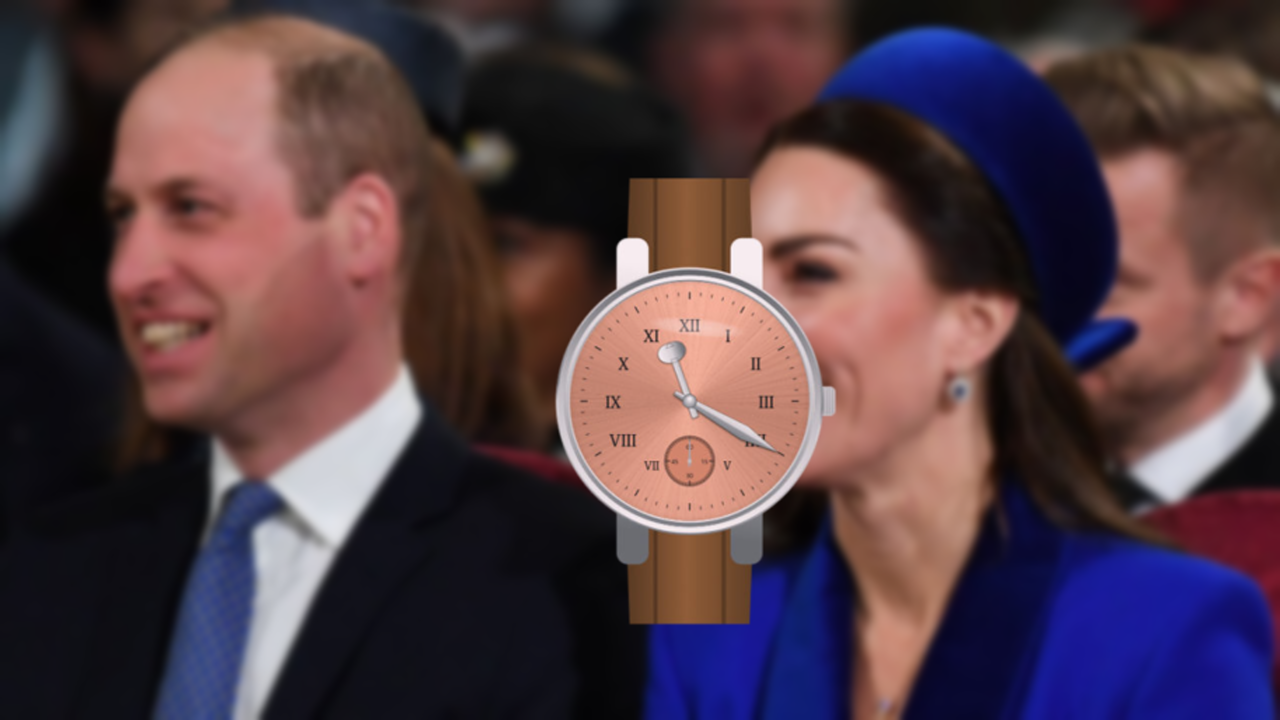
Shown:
11:20
